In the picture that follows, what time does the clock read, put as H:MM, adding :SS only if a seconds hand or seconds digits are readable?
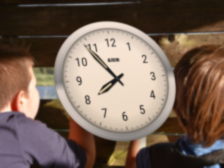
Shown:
7:54
